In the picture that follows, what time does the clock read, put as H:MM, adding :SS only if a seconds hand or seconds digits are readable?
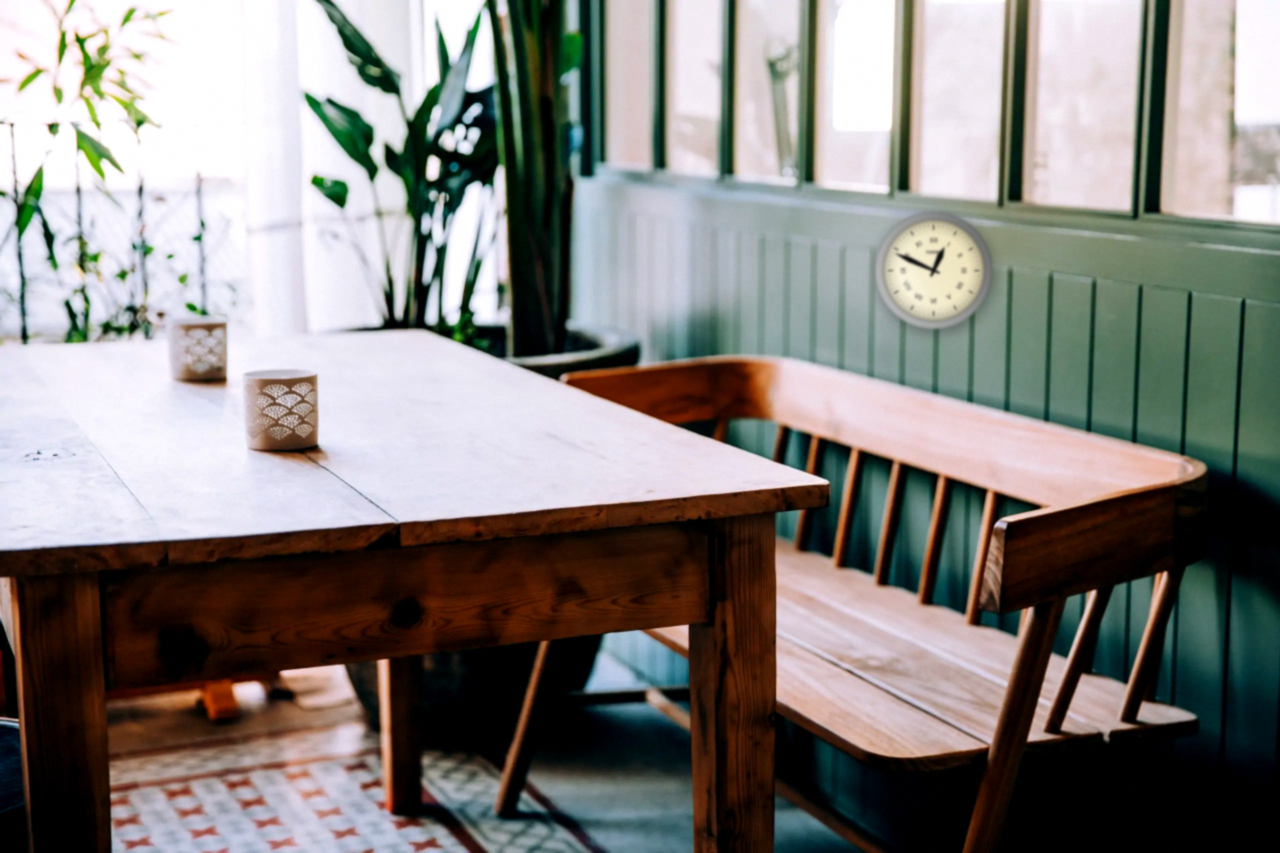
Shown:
12:49
